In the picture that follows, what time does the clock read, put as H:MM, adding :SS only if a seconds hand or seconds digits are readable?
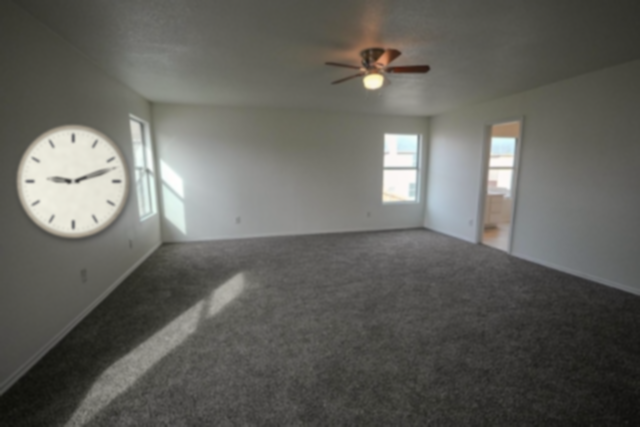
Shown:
9:12
